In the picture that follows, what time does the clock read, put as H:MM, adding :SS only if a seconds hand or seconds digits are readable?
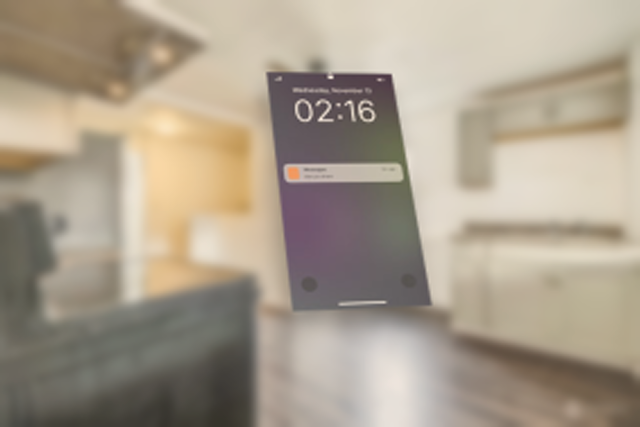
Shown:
2:16
